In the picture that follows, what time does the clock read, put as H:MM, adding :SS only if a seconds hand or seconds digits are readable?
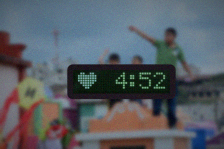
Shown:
4:52
